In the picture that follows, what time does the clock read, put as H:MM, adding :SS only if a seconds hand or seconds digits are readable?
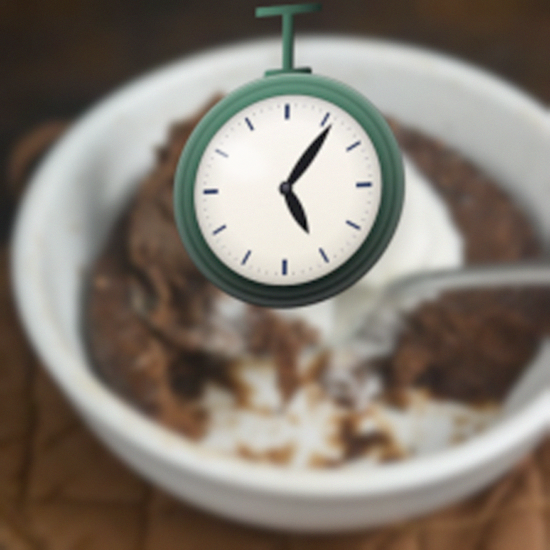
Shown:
5:06
